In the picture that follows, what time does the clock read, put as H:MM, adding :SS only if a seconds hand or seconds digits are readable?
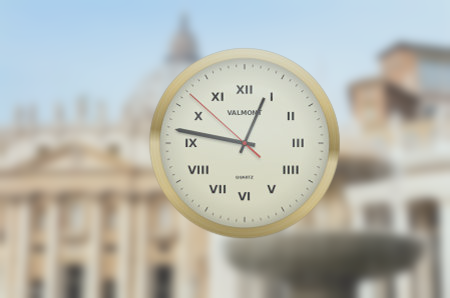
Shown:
12:46:52
